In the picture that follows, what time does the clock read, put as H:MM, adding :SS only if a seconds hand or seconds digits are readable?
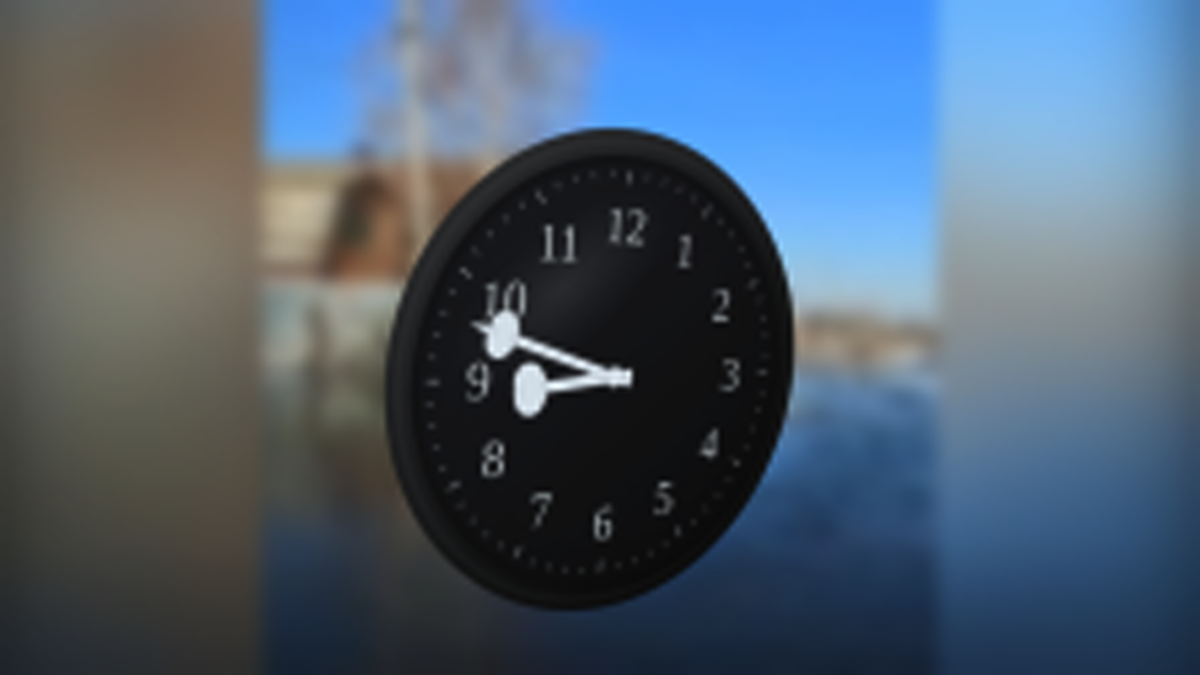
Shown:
8:48
